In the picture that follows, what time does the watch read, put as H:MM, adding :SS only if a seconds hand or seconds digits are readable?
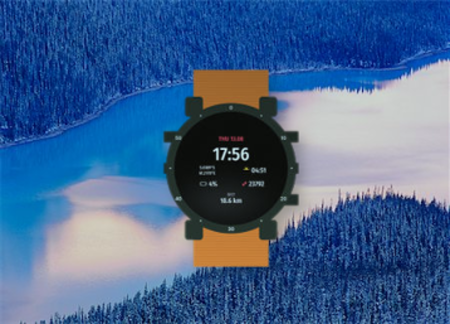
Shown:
17:56
